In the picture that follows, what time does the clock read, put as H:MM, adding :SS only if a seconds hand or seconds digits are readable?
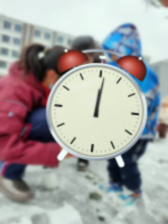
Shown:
12:01
